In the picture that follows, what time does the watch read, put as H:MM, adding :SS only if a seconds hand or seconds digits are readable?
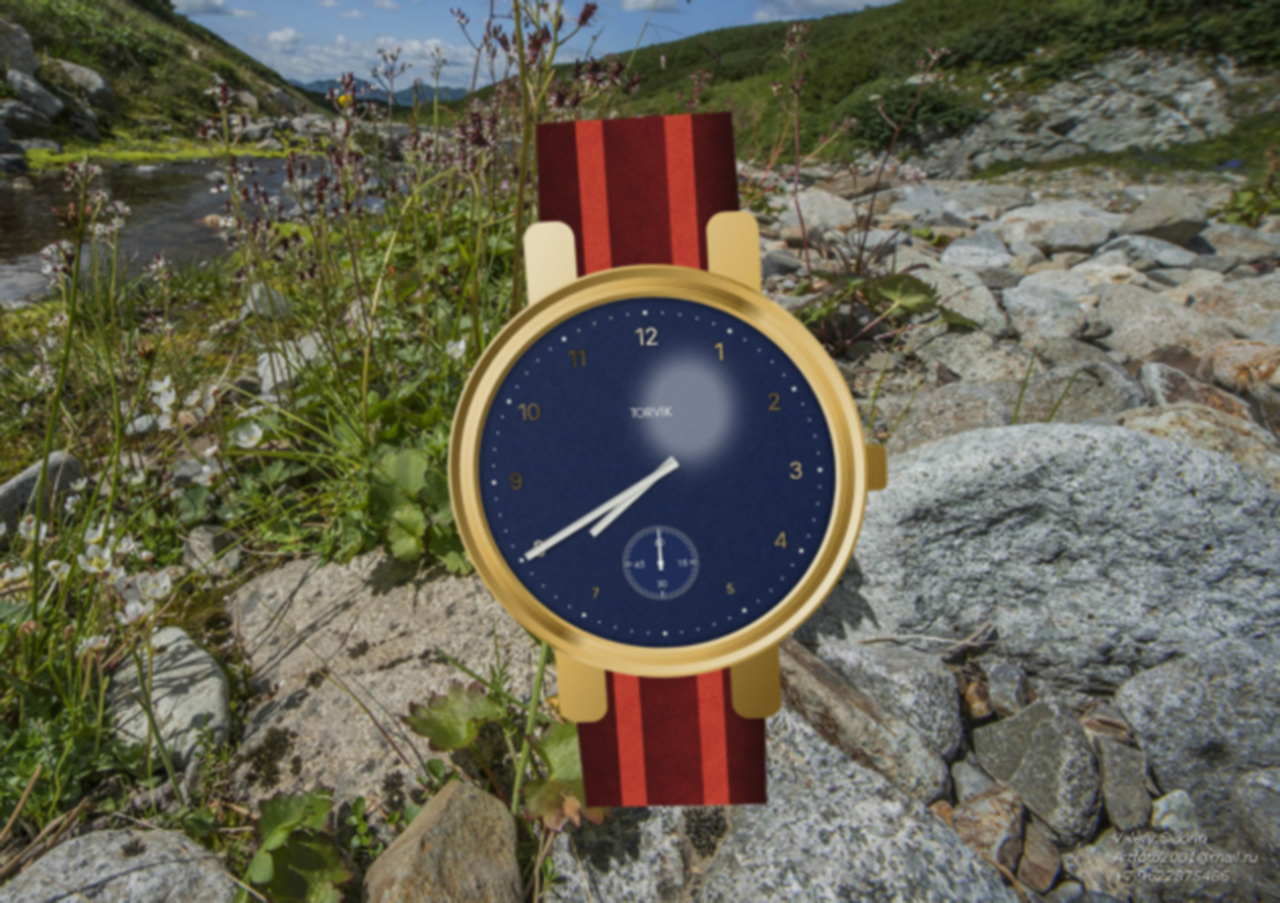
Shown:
7:40
